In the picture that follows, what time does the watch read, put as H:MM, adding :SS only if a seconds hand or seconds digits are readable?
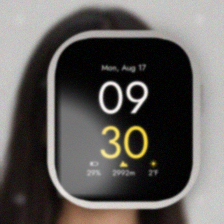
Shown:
9:30
